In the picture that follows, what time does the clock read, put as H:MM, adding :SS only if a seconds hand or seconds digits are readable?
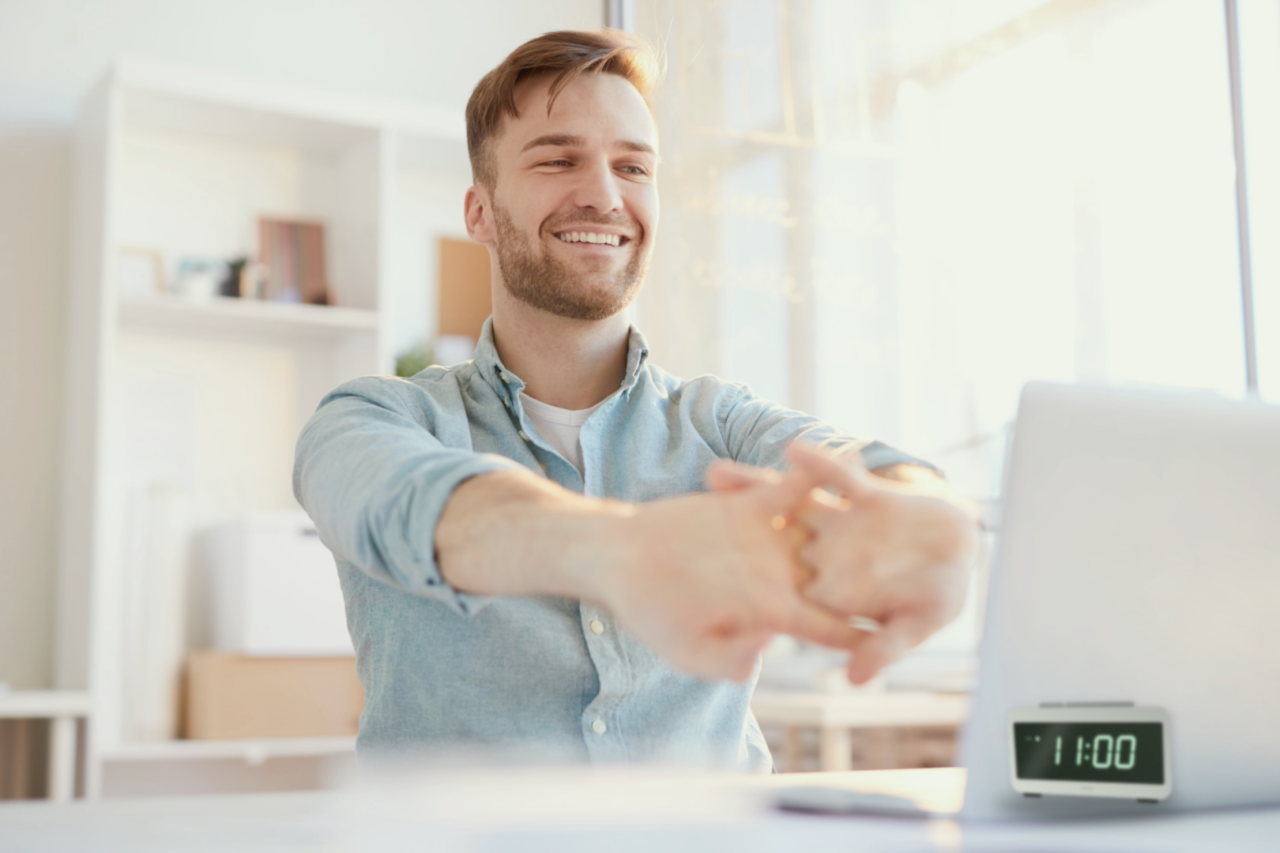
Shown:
11:00
